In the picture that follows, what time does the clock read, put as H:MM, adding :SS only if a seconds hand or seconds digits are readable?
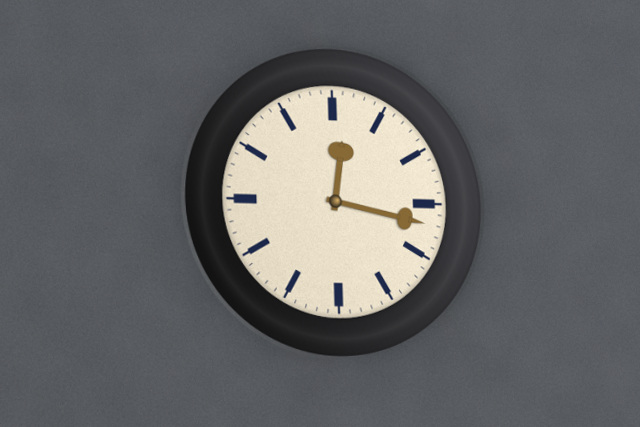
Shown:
12:17
